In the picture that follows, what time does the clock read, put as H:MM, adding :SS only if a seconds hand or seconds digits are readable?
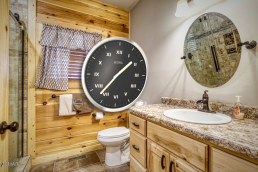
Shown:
1:37
